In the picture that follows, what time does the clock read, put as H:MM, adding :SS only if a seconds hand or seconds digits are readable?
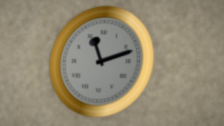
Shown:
11:12
